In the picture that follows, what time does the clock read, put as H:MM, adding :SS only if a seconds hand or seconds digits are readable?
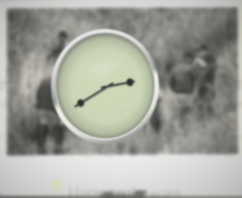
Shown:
2:40
